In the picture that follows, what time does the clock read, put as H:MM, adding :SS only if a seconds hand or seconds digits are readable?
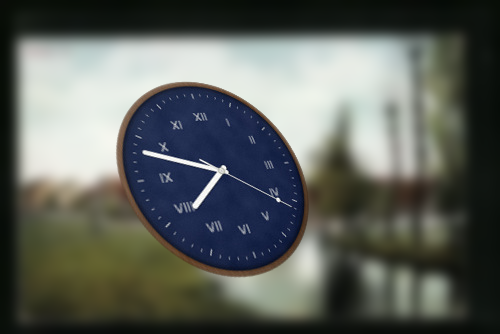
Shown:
7:48:21
